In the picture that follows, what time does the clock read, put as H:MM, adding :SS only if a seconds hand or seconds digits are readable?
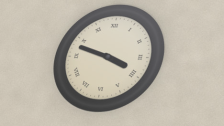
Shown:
3:48
